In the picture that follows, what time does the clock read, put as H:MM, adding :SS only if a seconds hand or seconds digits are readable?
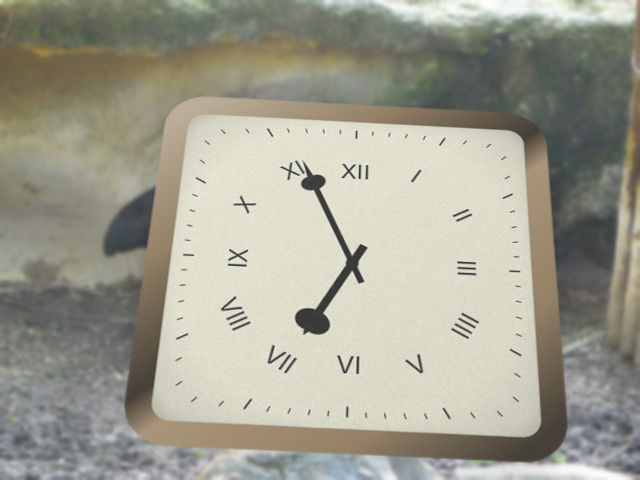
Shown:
6:56
